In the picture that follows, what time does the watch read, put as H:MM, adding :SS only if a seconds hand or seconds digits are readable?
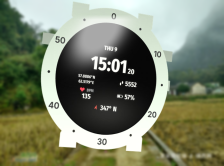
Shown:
15:01:20
